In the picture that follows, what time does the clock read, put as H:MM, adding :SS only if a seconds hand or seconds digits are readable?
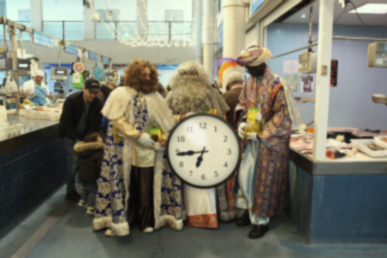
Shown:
6:44
